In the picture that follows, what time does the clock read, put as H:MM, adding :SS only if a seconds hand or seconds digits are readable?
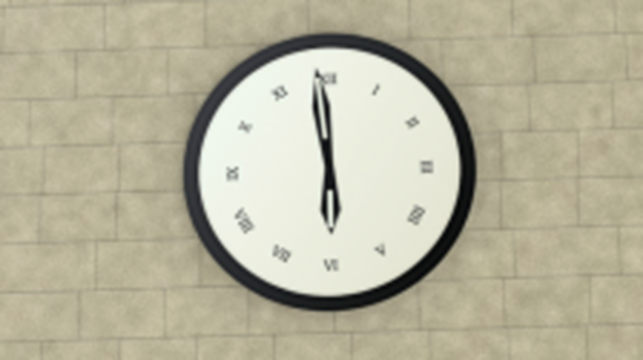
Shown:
5:59
